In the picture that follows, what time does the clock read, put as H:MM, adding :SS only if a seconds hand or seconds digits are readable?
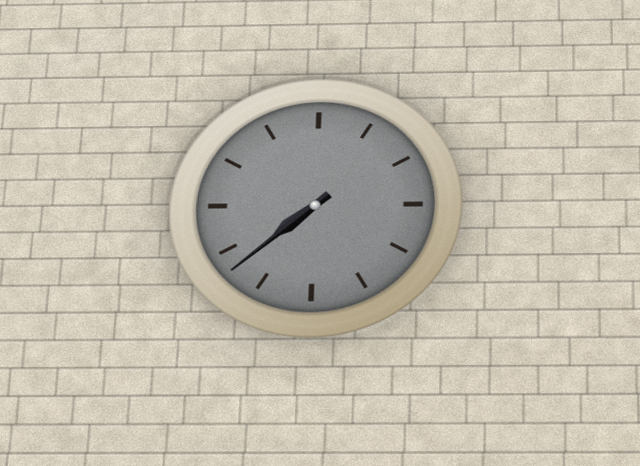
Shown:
7:38
